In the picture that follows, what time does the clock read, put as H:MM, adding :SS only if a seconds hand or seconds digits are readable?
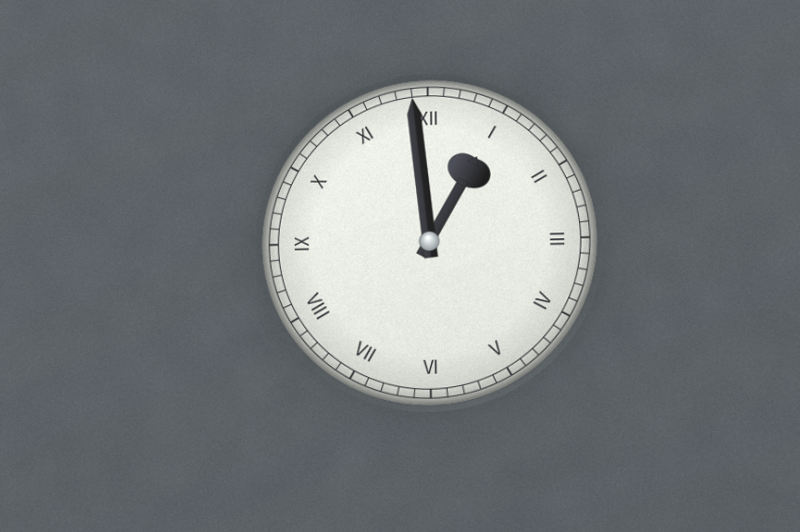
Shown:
12:59
